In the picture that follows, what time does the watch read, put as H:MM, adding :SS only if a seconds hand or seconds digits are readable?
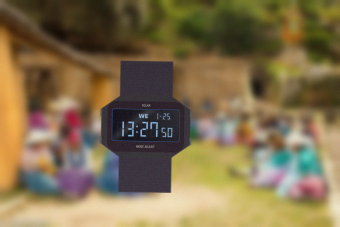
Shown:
13:27:50
